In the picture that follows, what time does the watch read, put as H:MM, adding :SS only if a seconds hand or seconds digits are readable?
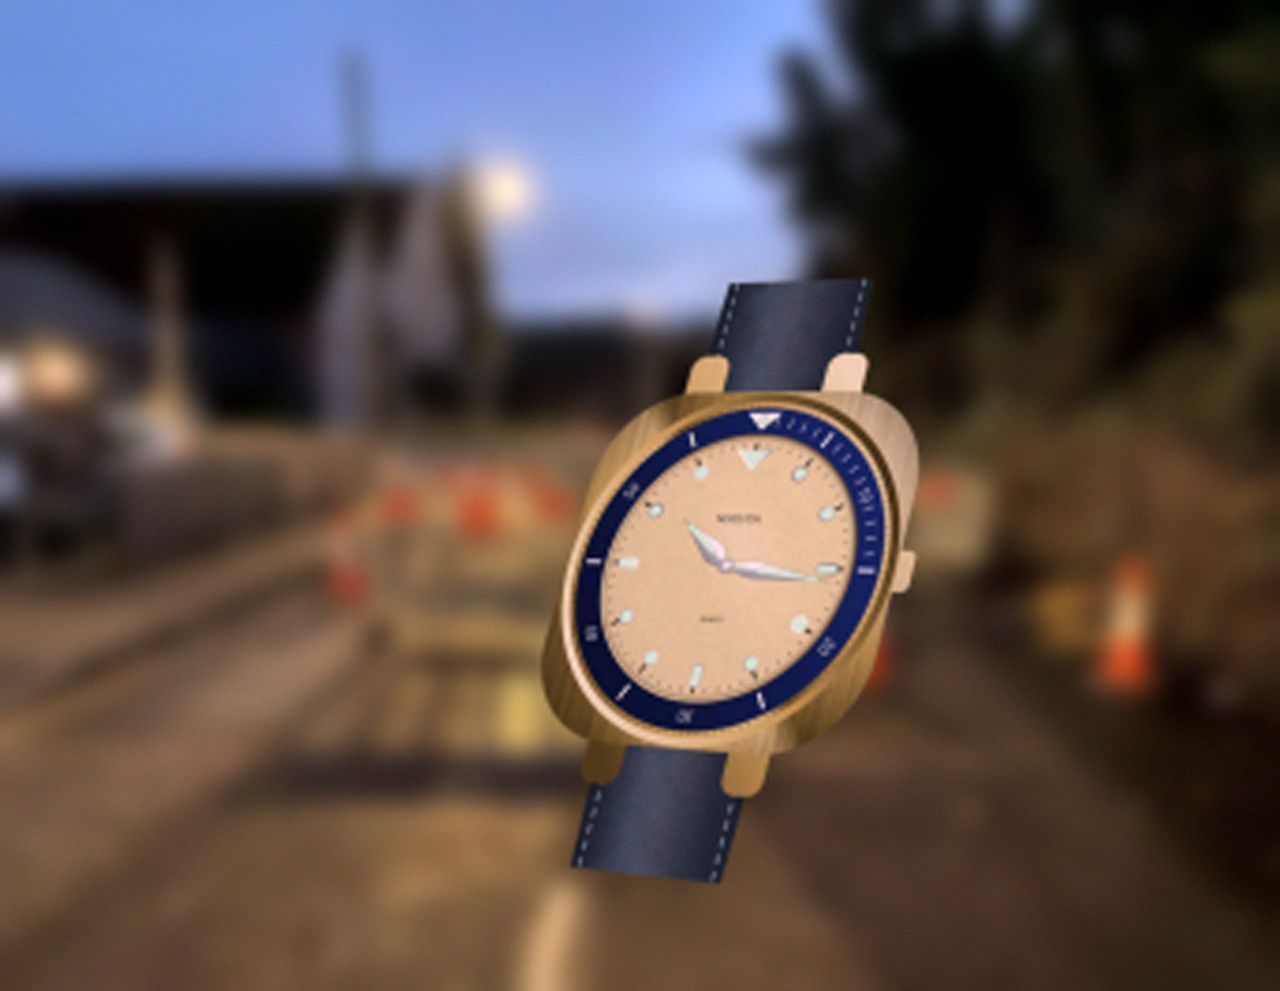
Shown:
10:16
